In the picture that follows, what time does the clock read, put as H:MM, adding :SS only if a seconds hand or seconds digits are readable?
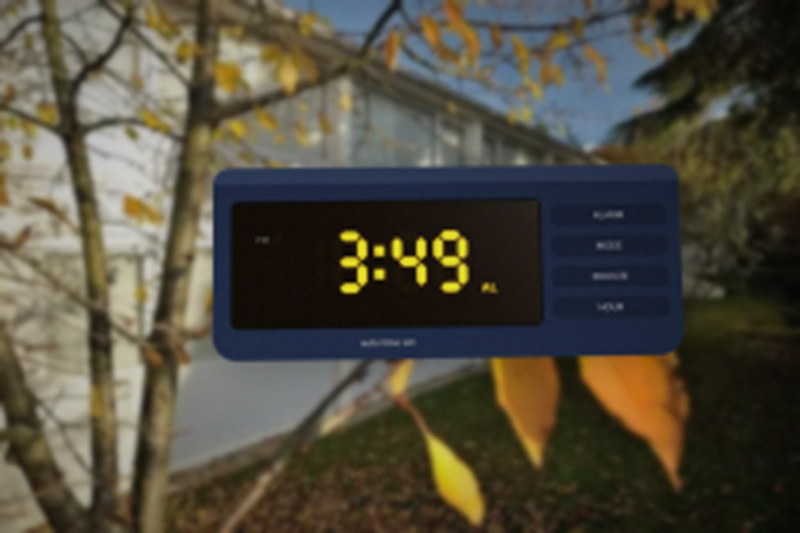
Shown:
3:49
